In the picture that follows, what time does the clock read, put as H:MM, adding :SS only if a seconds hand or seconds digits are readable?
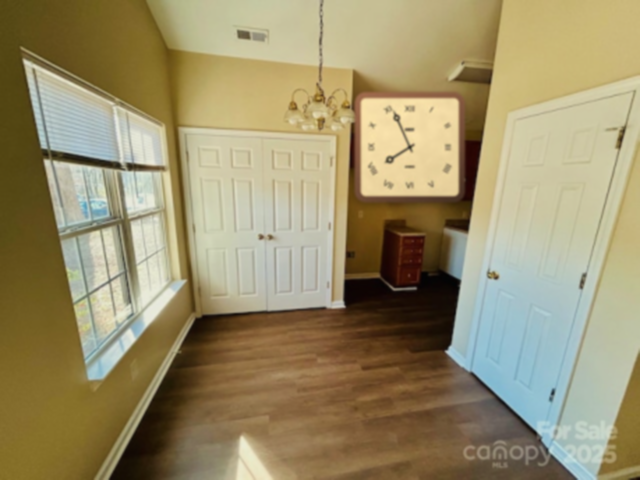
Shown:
7:56
